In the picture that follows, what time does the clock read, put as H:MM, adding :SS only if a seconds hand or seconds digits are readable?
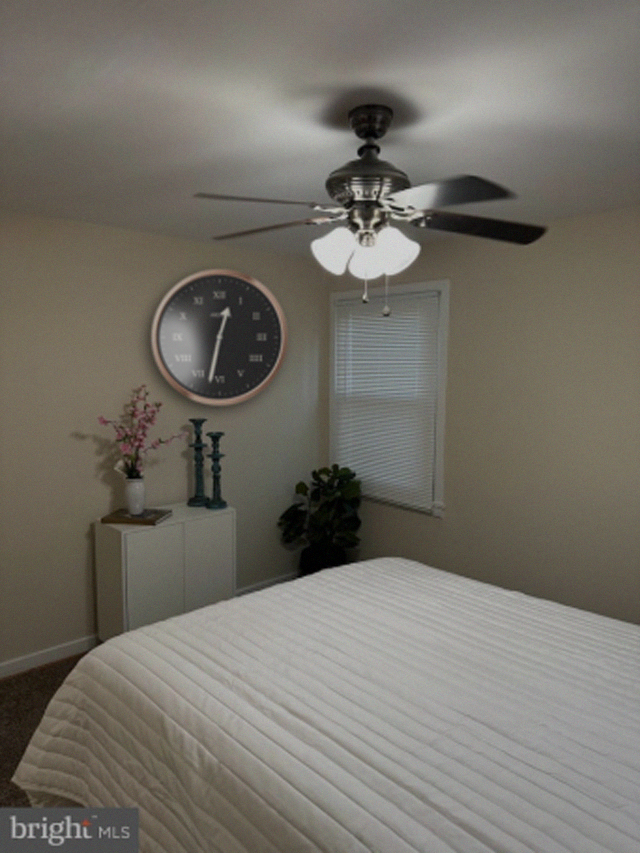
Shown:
12:32
